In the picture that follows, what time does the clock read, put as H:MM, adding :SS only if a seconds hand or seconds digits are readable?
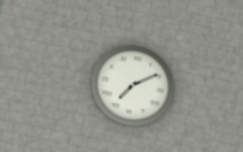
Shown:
7:09
